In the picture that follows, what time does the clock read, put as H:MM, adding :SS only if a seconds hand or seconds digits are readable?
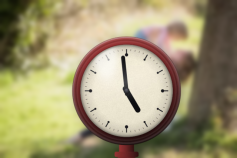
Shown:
4:59
